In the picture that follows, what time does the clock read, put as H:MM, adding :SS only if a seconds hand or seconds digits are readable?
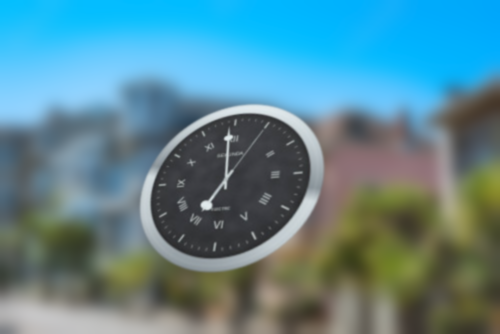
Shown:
6:59:05
